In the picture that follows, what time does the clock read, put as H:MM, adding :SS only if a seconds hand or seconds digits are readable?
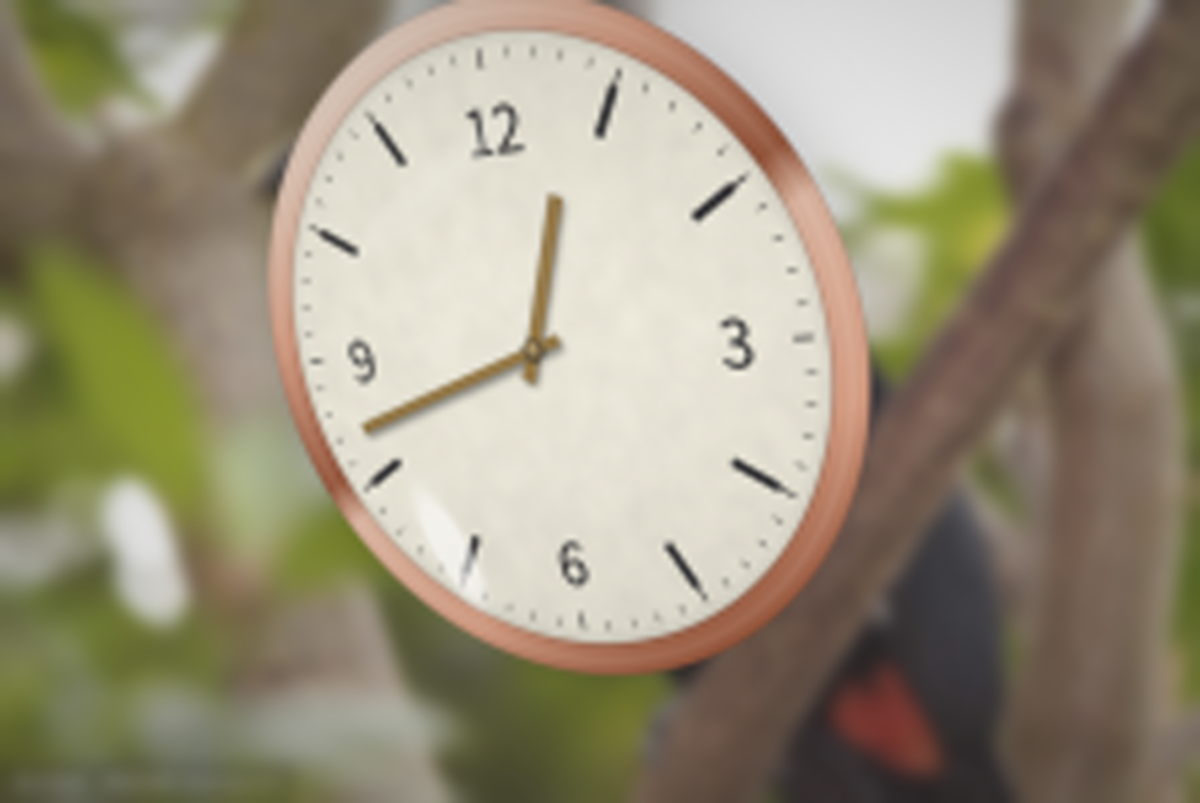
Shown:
12:42
